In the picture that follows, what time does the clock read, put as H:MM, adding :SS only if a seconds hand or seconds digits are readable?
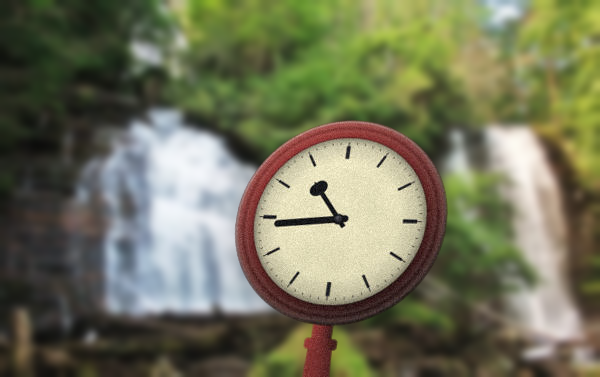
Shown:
10:44
